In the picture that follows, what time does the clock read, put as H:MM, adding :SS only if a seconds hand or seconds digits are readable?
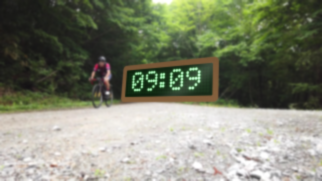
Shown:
9:09
